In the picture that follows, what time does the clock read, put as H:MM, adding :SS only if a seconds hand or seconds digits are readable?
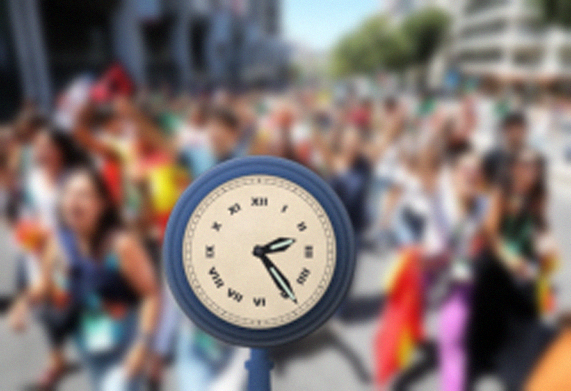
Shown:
2:24
